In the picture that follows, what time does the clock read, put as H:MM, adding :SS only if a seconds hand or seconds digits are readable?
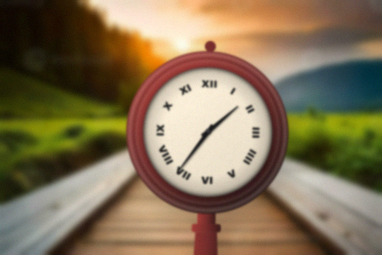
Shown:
1:36
